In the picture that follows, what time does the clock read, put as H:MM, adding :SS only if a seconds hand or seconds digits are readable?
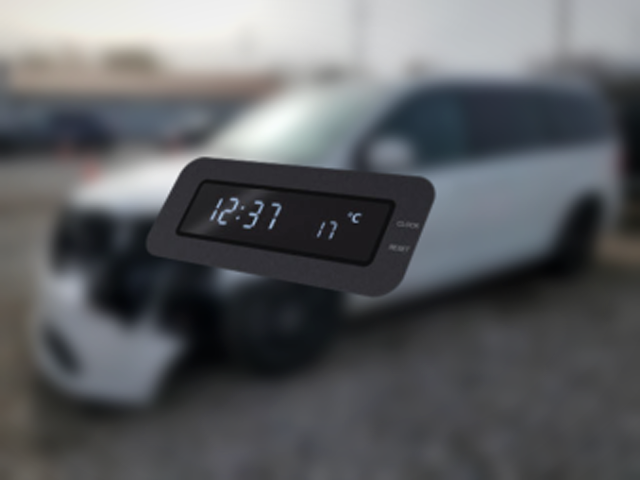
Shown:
12:37
